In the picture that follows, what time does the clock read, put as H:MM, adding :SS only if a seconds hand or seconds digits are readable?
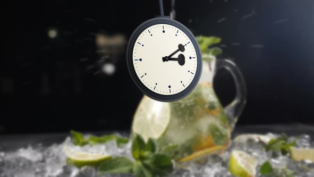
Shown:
3:10
